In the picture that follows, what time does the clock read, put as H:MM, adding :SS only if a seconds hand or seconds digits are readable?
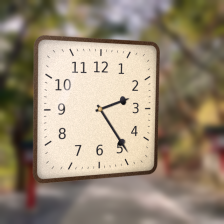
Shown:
2:24
